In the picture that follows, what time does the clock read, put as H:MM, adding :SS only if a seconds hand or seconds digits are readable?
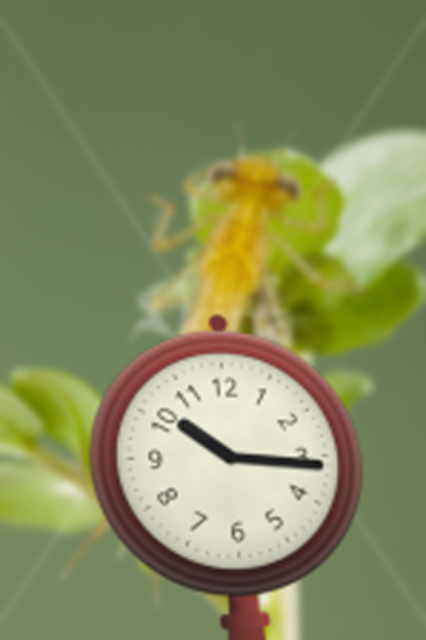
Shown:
10:16
